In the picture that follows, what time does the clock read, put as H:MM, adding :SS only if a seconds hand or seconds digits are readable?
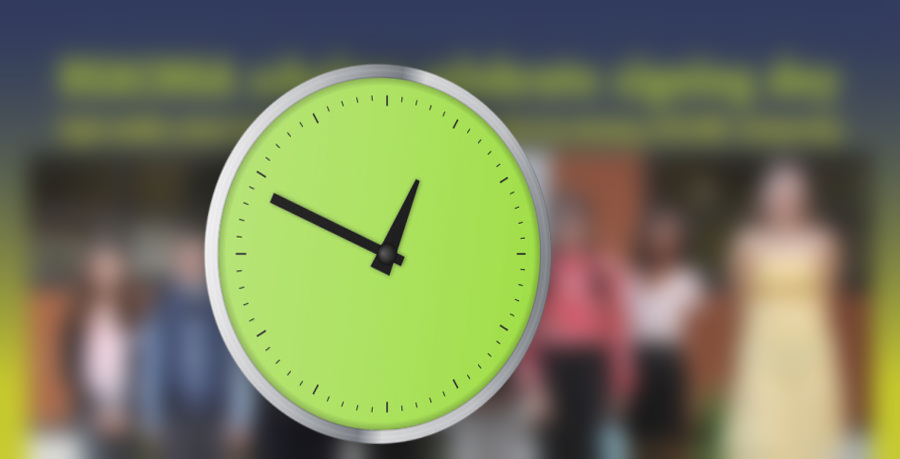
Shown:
12:49
